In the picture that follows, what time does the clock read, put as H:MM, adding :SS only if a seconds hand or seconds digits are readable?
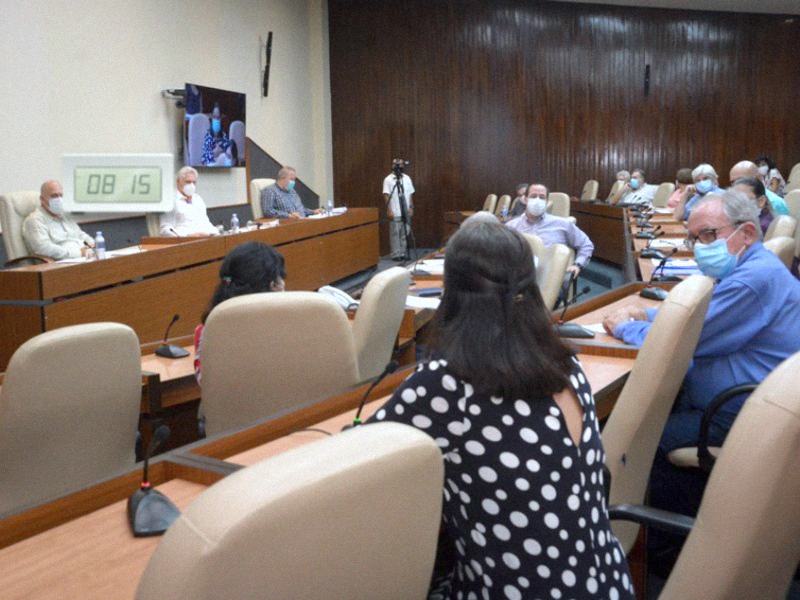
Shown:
8:15
